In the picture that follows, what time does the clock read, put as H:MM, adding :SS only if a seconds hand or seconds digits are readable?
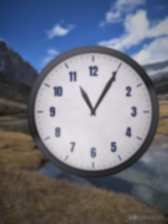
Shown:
11:05
